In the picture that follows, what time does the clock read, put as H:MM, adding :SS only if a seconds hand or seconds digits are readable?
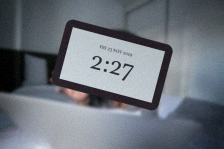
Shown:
2:27
